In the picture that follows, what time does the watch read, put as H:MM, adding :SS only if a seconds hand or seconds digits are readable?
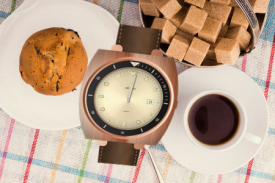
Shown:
12:01
